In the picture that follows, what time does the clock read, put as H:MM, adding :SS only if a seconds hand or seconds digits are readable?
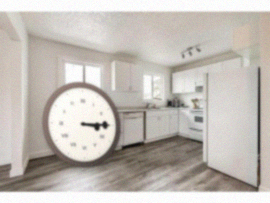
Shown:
3:15
